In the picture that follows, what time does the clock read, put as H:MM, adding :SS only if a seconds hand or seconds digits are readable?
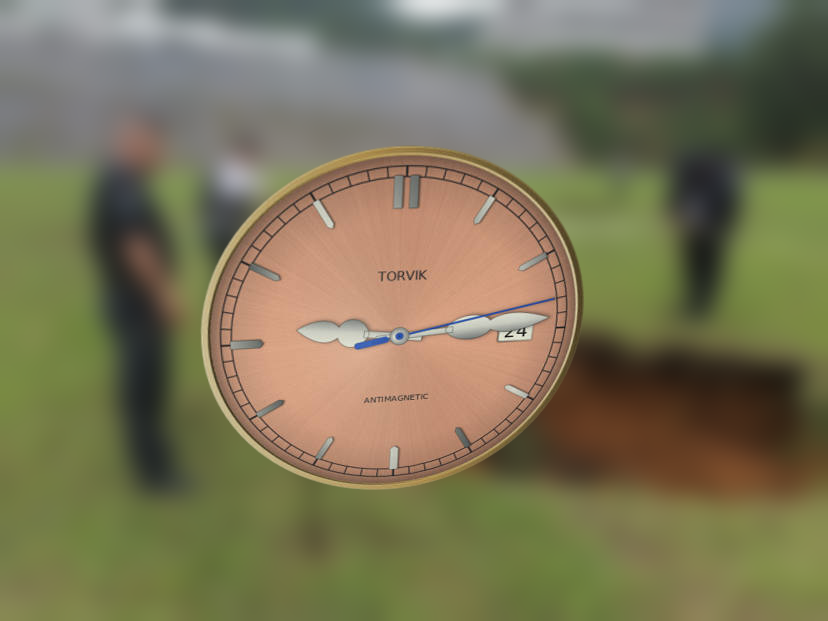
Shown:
9:14:13
